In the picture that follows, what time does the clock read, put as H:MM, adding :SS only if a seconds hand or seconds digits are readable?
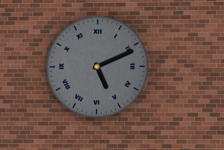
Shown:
5:11
